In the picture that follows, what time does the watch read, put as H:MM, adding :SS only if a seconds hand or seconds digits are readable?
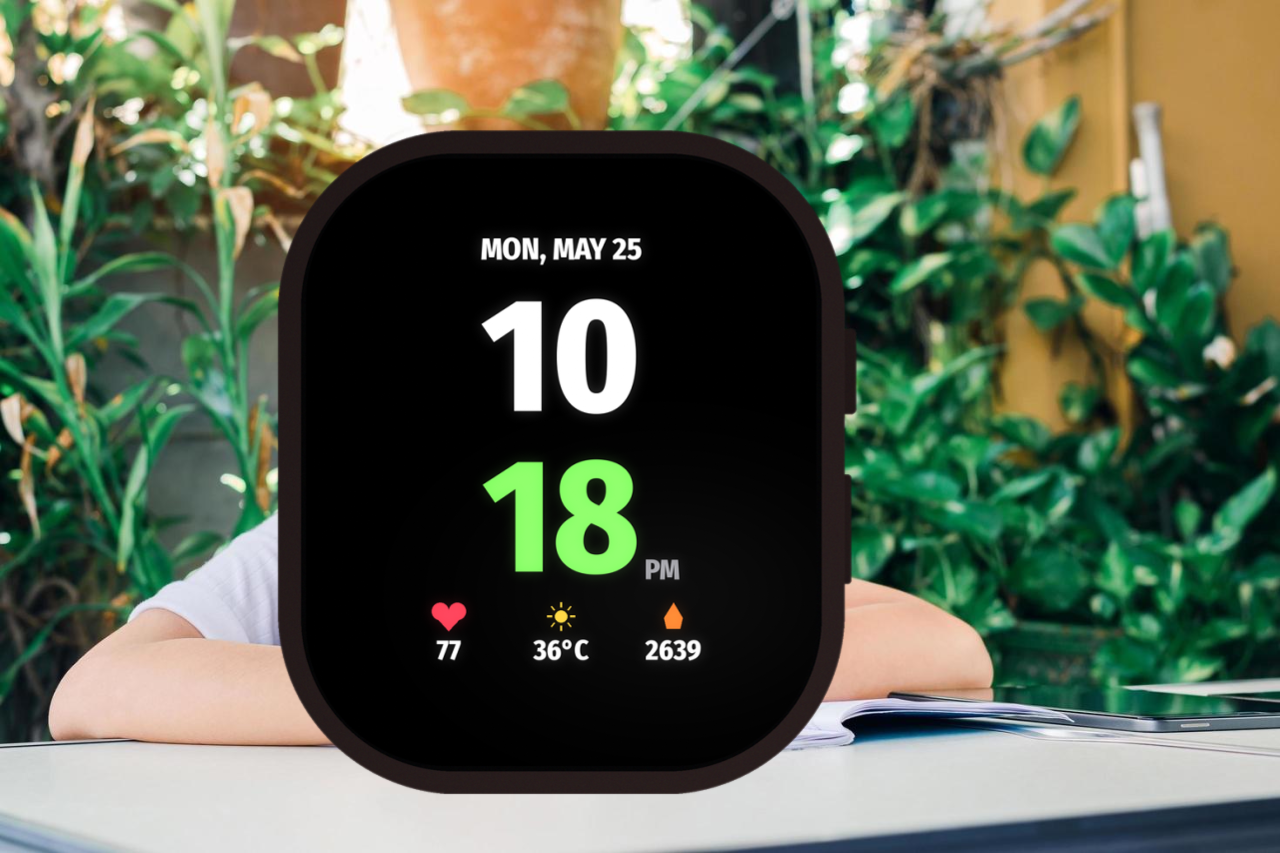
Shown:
10:18
